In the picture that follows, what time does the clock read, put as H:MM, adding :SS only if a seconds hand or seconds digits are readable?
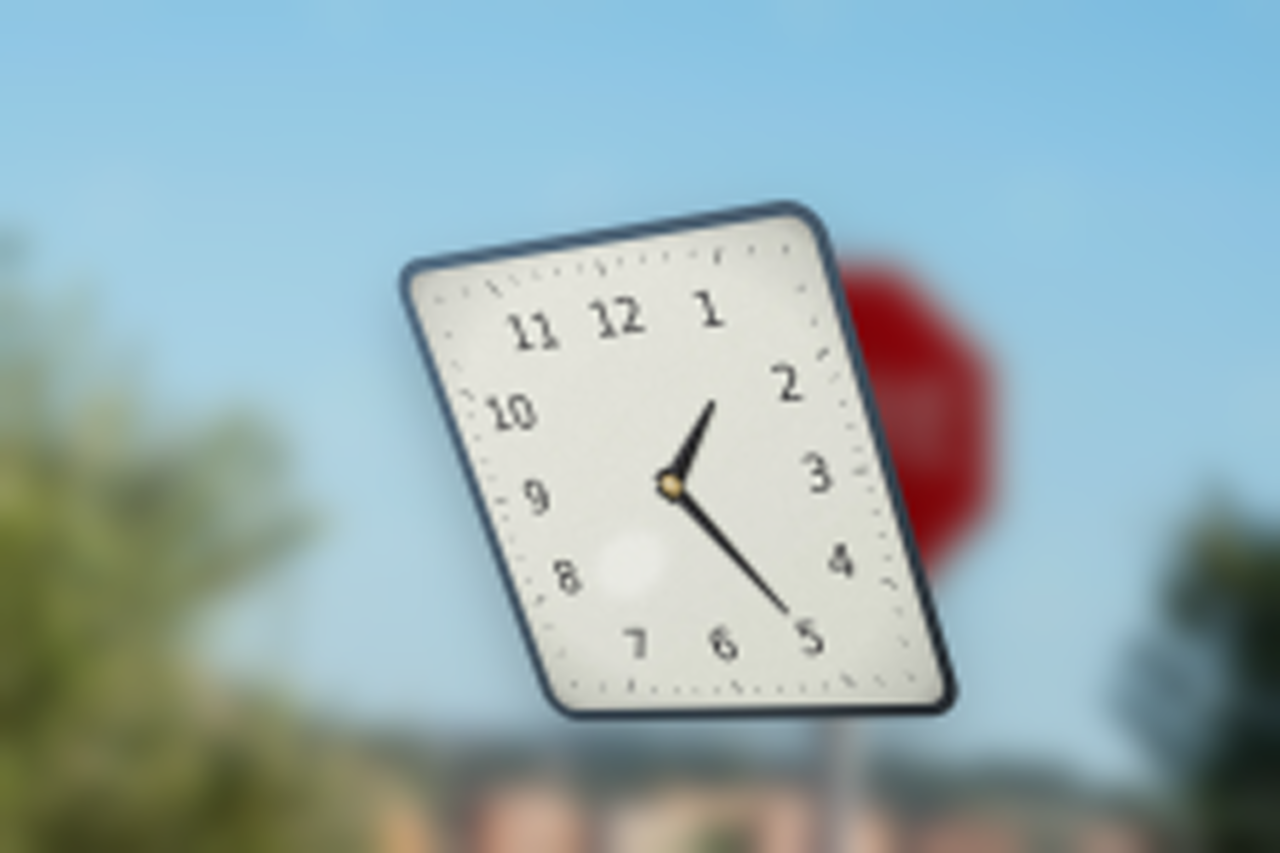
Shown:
1:25
